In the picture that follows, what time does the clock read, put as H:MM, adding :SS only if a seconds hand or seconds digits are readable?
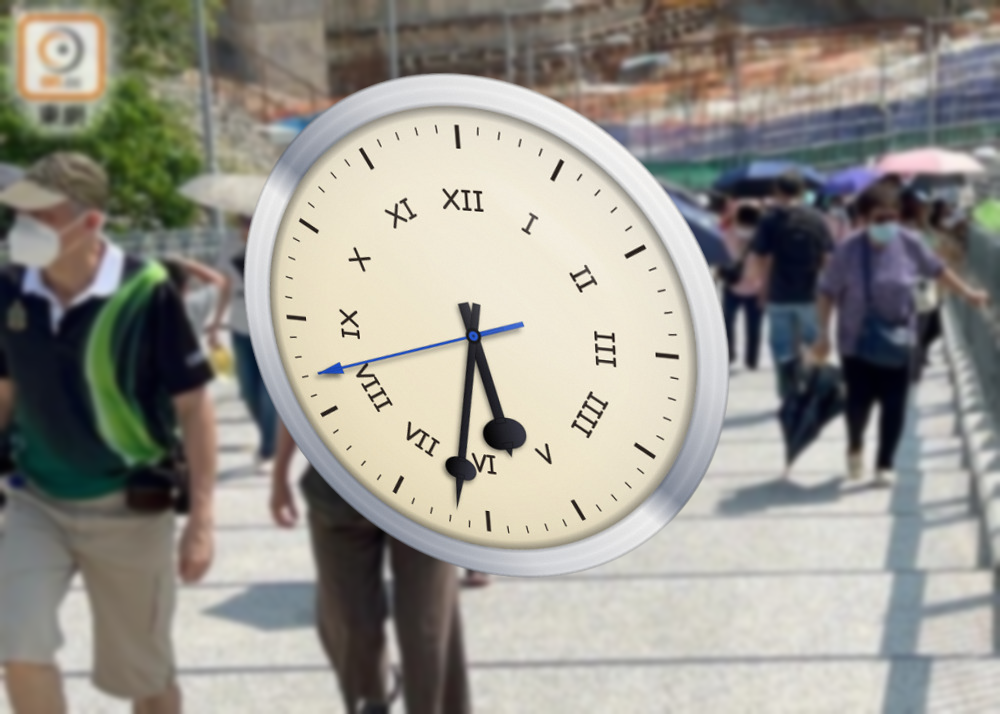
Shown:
5:31:42
